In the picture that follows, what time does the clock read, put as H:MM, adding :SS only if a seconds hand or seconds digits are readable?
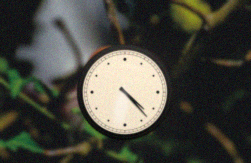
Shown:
4:23
